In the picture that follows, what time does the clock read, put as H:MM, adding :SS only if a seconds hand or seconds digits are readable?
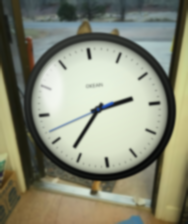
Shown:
2:36:42
